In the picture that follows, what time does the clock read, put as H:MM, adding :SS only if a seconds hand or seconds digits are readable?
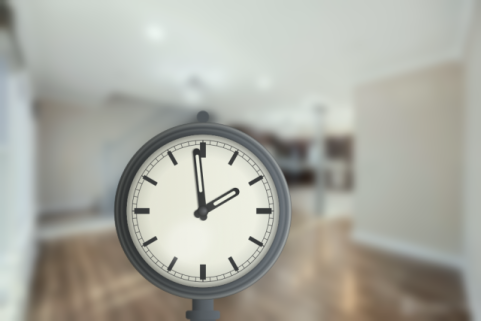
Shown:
1:59
